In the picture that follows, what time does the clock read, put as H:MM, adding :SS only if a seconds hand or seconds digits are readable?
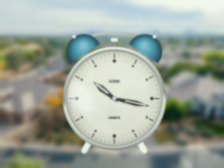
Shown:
10:17
